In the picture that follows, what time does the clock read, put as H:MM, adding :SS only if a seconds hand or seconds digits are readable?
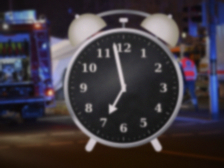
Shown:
6:58
